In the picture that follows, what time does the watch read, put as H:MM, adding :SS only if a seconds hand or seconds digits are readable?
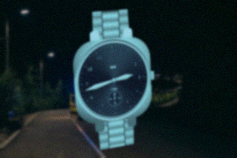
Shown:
2:43
